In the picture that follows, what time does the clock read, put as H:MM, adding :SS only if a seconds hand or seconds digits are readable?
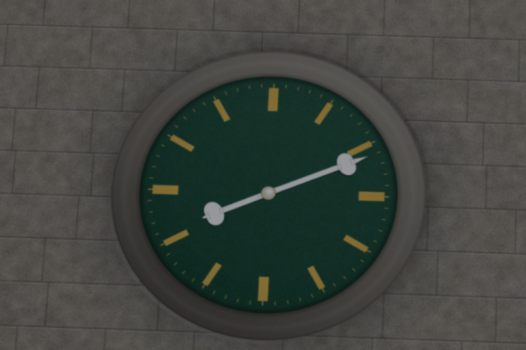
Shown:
8:11
